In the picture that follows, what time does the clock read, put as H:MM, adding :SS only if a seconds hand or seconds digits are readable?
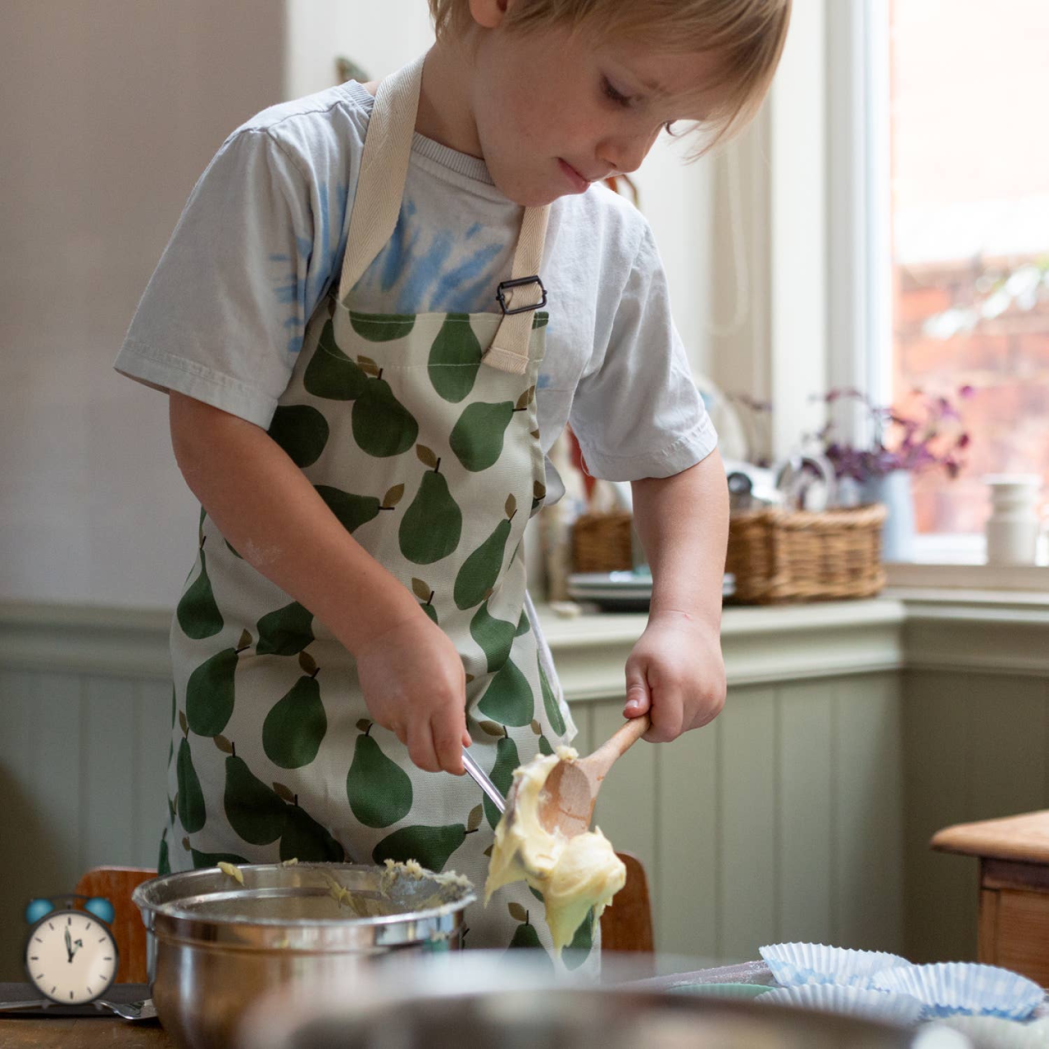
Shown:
12:59
